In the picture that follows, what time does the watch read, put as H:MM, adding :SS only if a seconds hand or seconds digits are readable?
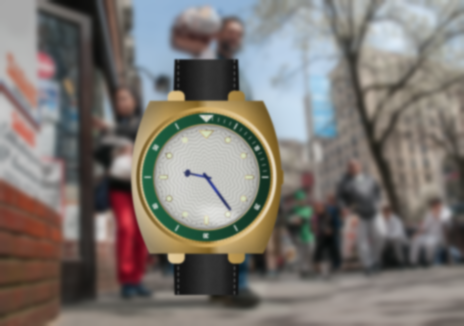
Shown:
9:24
